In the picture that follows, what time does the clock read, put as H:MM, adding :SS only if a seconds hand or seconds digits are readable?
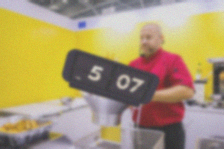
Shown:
5:07
